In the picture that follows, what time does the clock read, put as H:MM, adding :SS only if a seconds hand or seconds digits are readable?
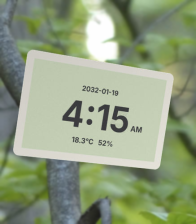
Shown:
4:15
